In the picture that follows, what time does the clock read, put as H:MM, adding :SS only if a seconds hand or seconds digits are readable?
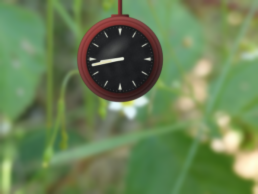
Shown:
8:43
